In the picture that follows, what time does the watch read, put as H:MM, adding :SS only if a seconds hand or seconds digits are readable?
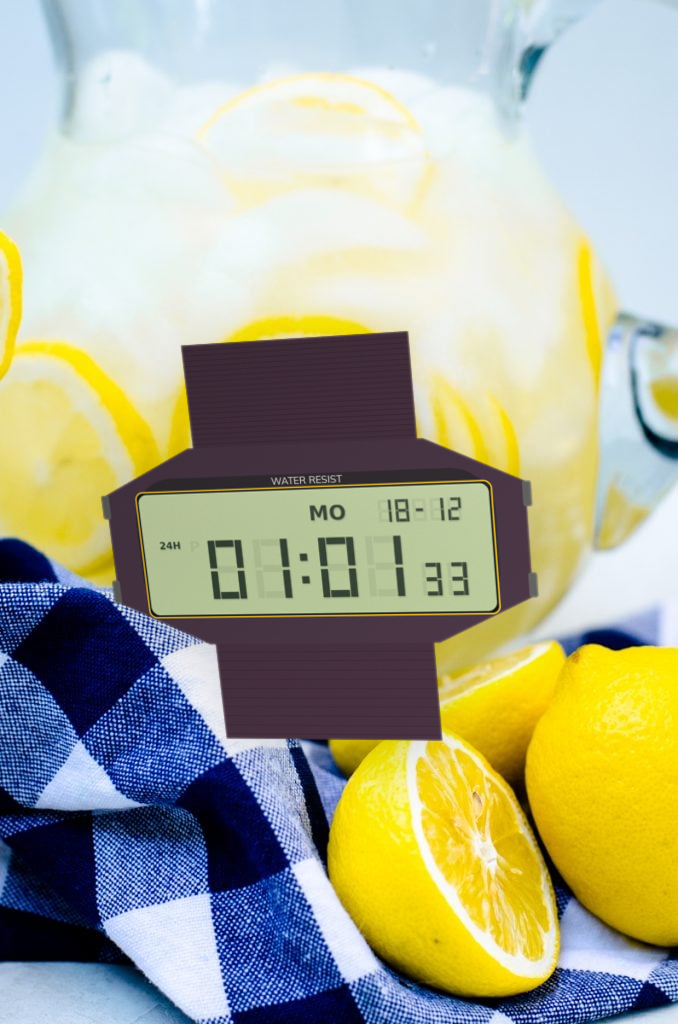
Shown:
1:01:33
